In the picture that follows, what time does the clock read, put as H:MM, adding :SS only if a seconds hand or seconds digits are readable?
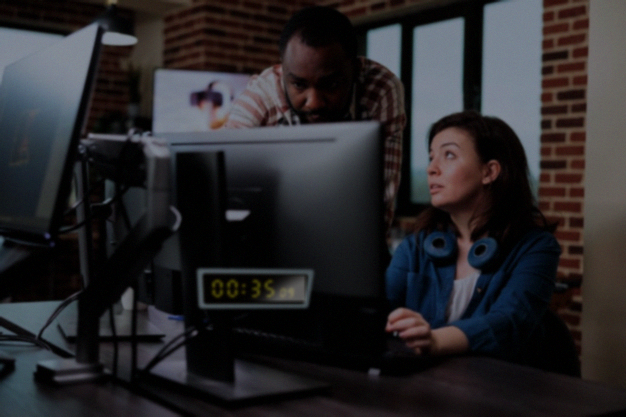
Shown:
0:35
